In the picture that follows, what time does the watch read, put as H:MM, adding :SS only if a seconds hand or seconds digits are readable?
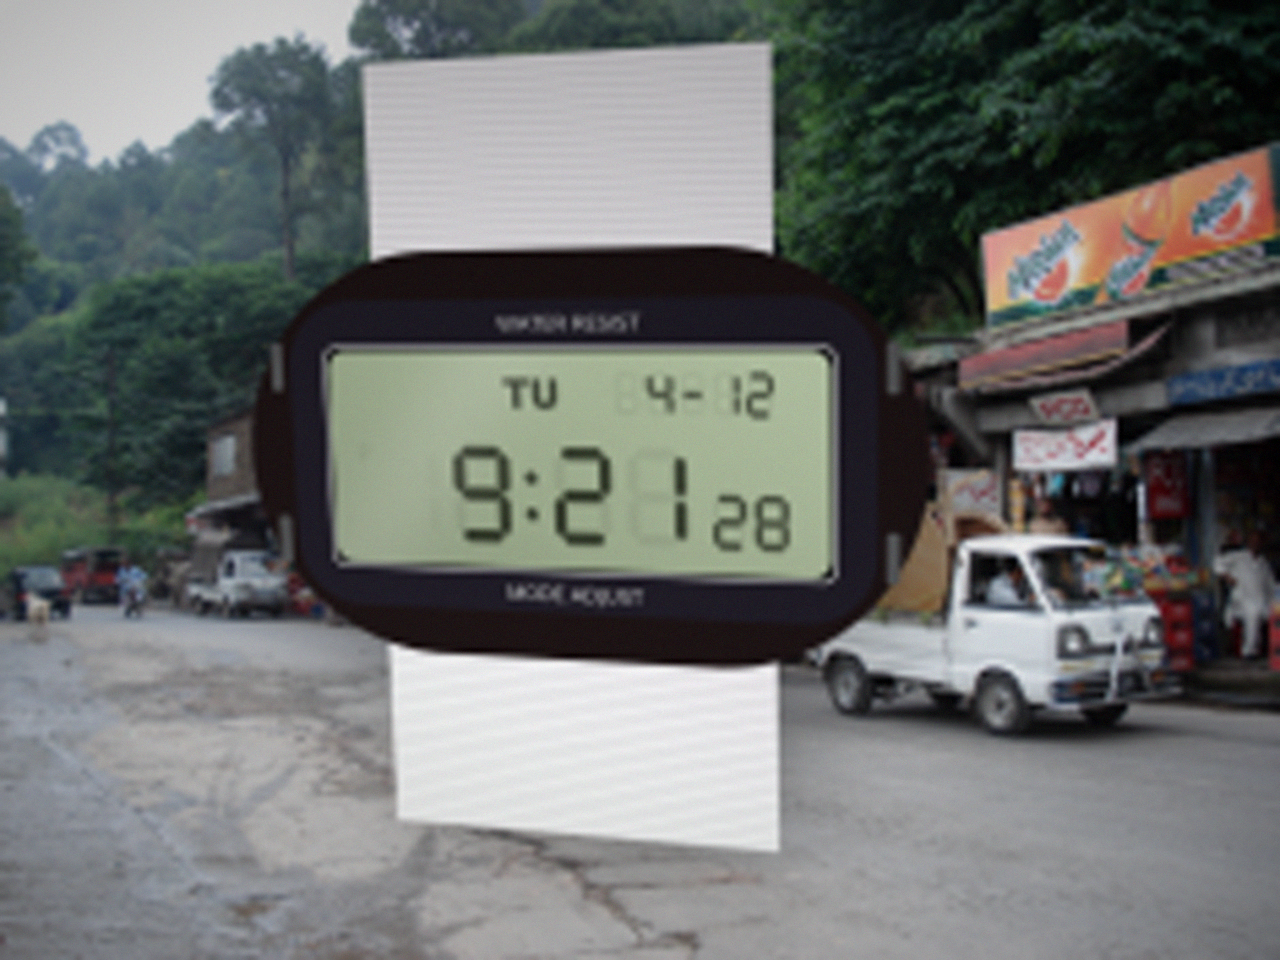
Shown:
9:21:28
